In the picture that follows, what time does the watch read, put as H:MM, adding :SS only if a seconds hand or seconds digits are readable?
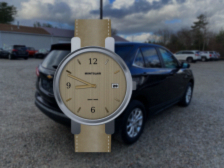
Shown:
8:49
